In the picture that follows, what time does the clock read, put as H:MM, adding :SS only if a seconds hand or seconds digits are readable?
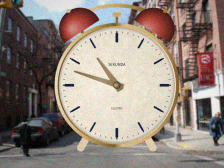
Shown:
10:48
